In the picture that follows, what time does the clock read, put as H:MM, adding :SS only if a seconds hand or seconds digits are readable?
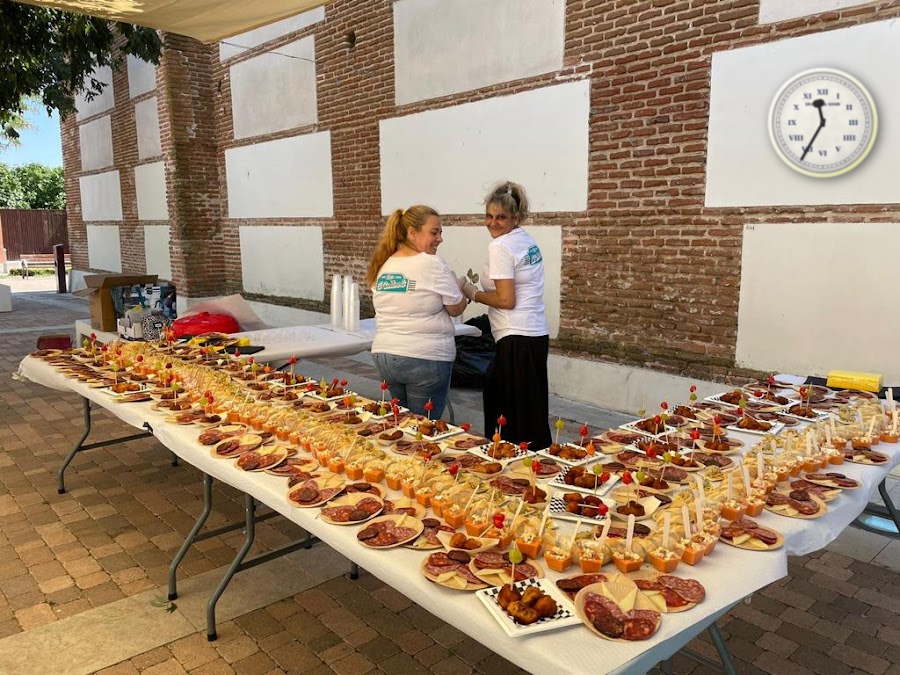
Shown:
11:35
